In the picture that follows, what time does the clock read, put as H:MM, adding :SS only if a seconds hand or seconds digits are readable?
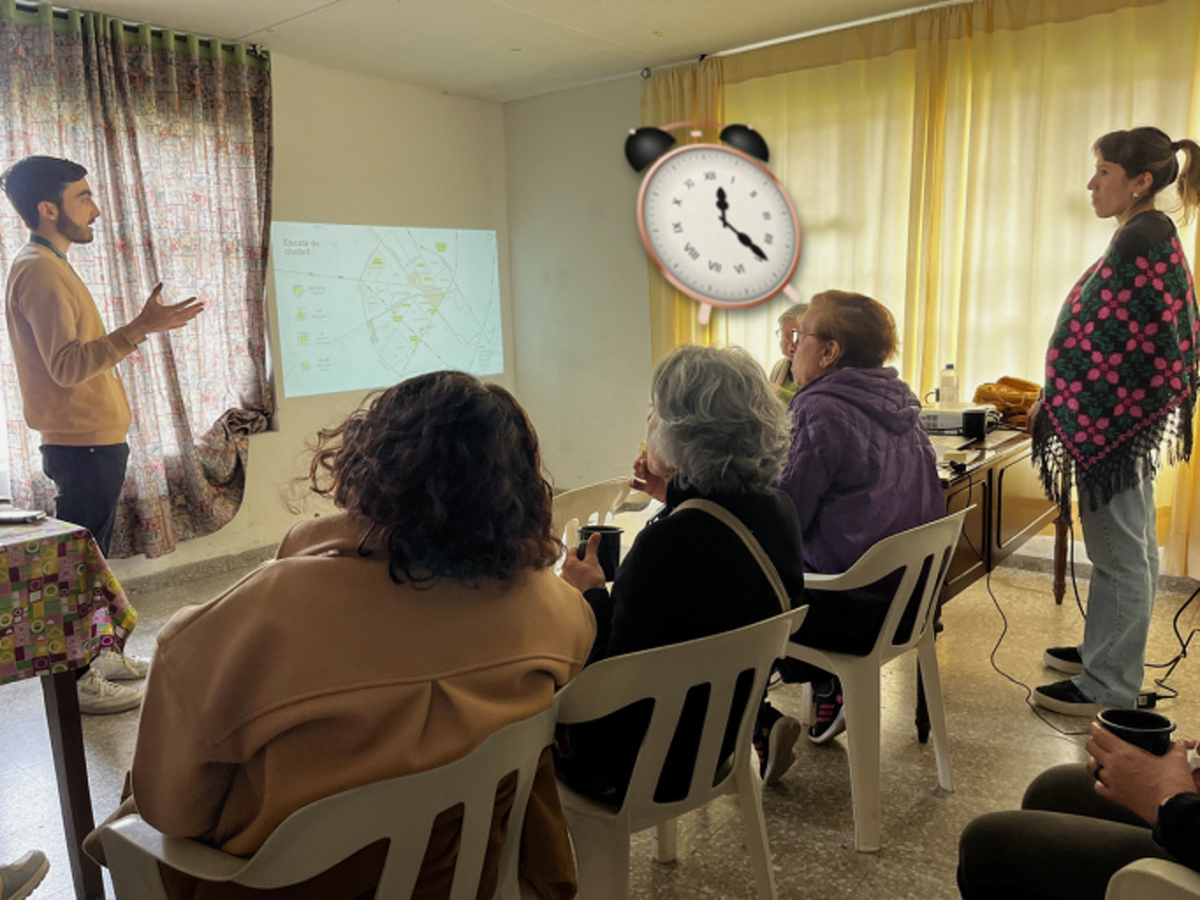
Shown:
12:24
